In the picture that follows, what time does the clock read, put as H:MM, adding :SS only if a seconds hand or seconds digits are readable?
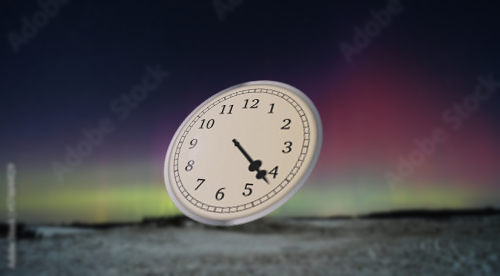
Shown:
4:22
